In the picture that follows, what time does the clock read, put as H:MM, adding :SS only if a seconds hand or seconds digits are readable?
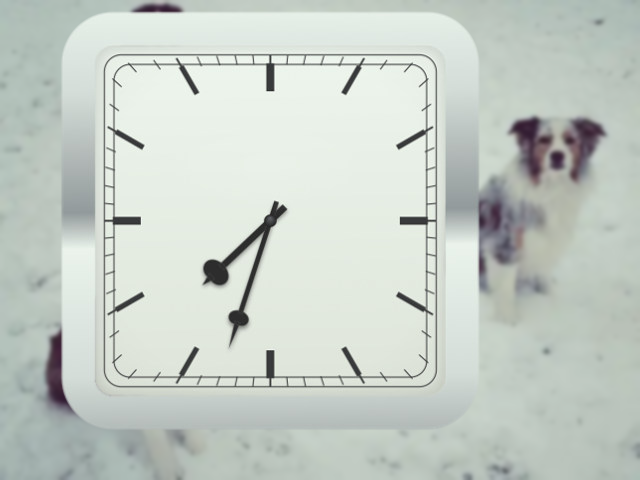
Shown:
7:33
